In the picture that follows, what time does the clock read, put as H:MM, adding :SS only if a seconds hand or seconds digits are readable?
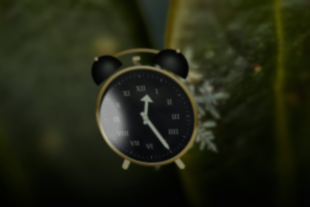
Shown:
12:25
